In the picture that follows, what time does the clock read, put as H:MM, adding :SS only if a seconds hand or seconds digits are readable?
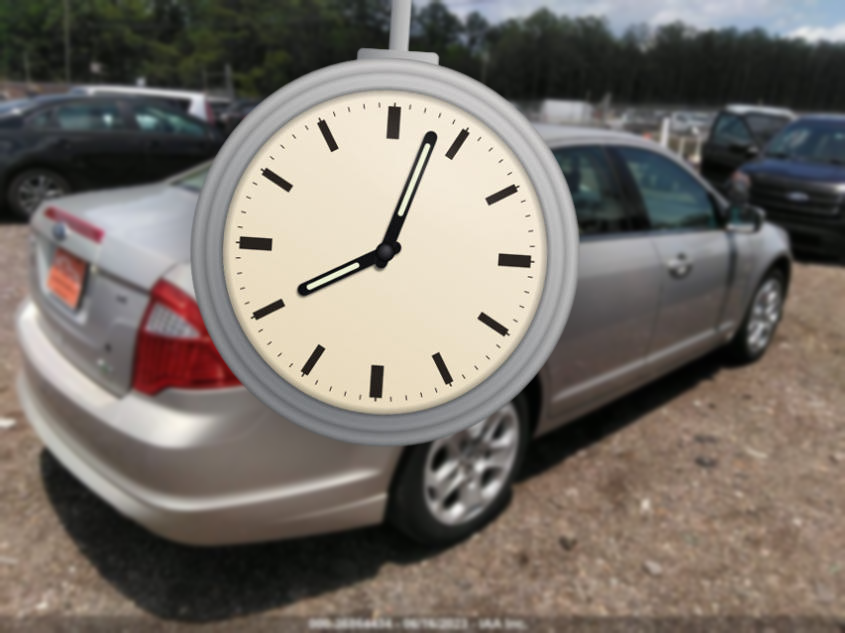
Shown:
8:03
